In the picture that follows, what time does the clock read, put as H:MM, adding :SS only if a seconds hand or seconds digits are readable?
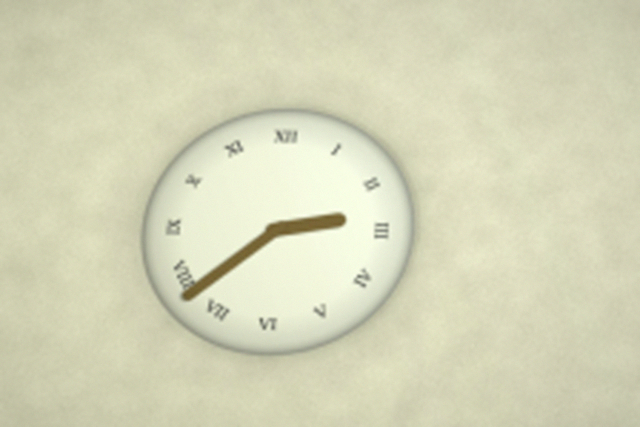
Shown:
2:38
